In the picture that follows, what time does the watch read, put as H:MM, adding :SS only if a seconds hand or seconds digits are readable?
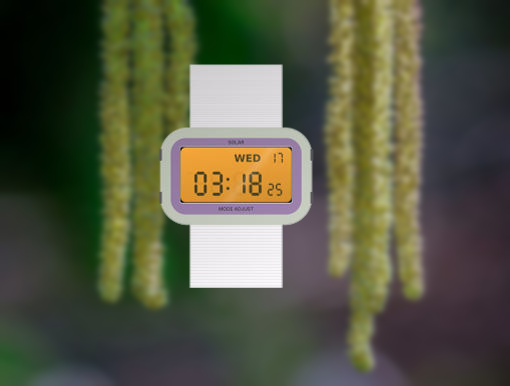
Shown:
3:18:25
